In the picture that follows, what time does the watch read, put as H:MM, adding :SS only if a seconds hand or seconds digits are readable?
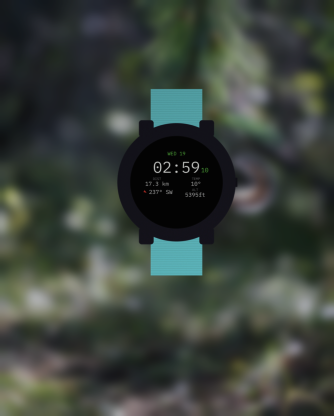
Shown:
2:59
